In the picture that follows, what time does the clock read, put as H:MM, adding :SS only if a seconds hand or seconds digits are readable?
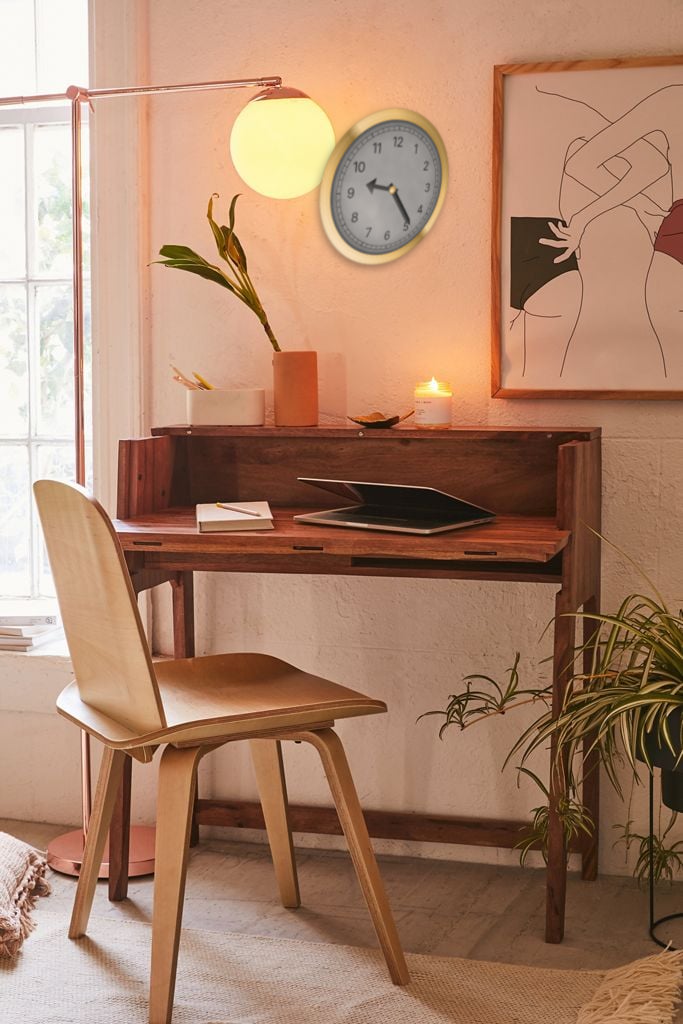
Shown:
9:24
